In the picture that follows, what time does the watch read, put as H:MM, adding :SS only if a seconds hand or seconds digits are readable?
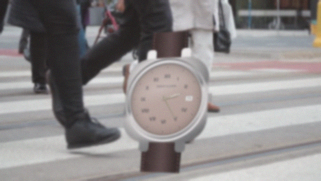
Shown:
2:25
